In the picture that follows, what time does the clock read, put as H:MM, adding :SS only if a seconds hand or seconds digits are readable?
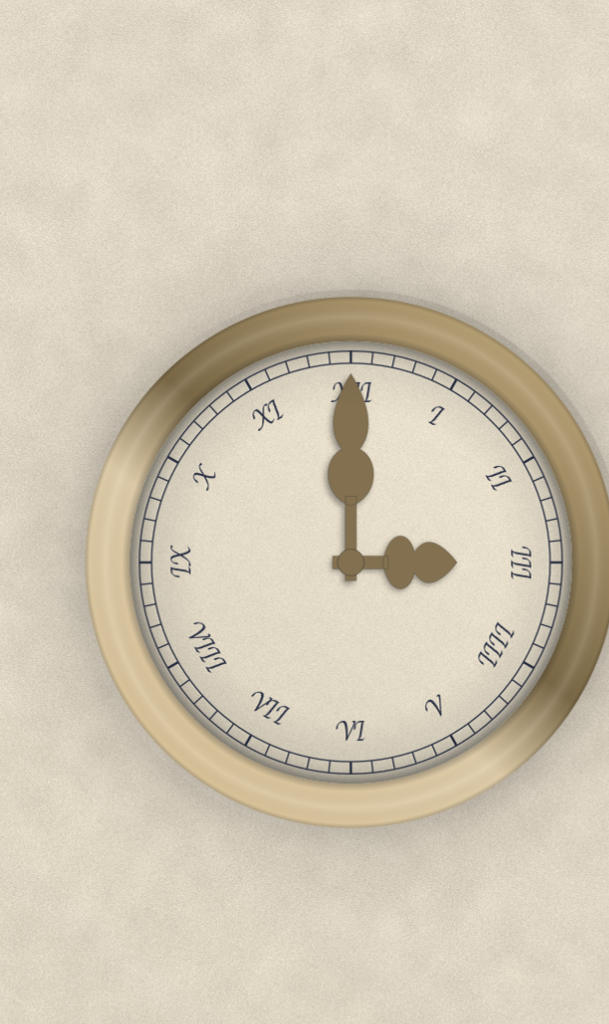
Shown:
3:00
